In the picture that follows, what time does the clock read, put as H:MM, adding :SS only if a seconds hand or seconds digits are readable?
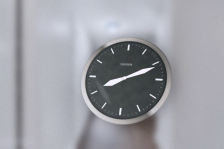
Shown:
8:11
